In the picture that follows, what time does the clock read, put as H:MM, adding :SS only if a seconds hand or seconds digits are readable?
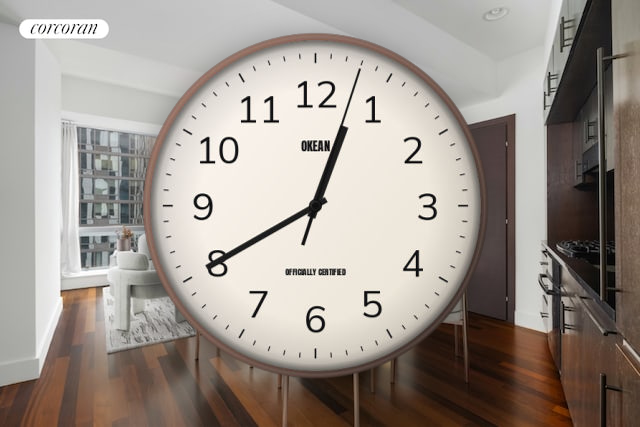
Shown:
12:40:03
